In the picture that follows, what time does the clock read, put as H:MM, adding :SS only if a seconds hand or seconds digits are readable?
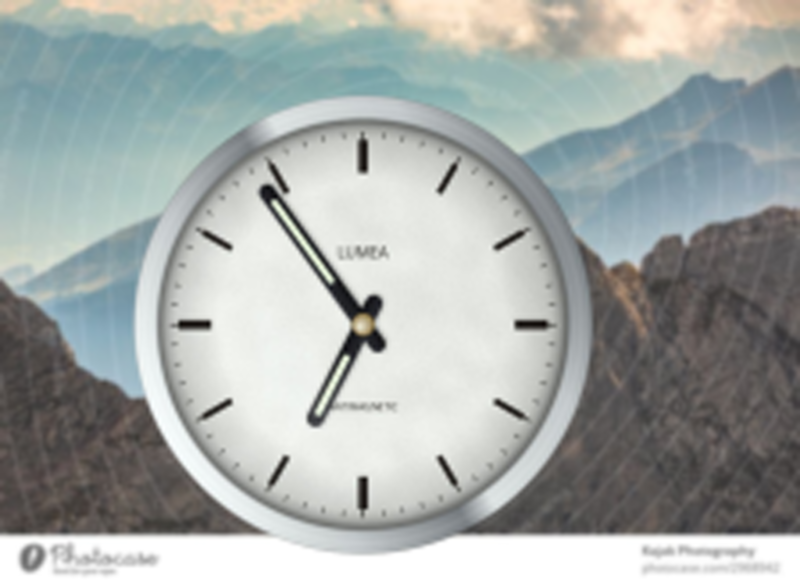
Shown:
6:54
